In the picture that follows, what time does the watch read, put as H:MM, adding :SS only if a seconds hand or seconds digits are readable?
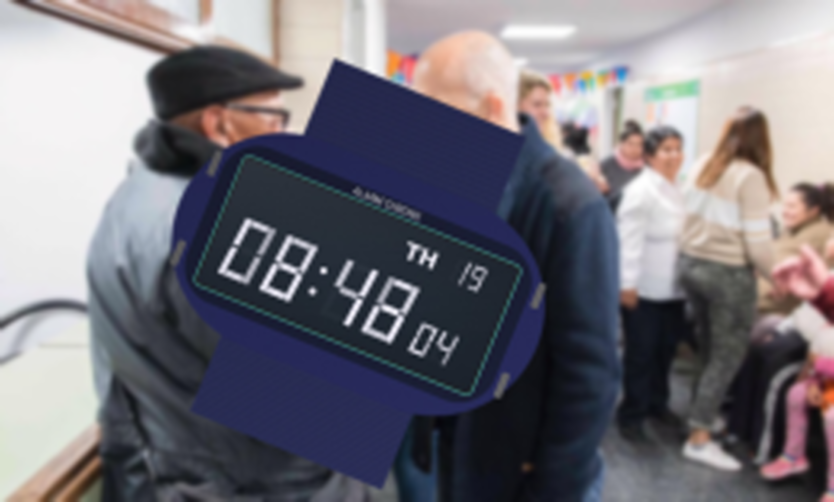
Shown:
8:48:04
